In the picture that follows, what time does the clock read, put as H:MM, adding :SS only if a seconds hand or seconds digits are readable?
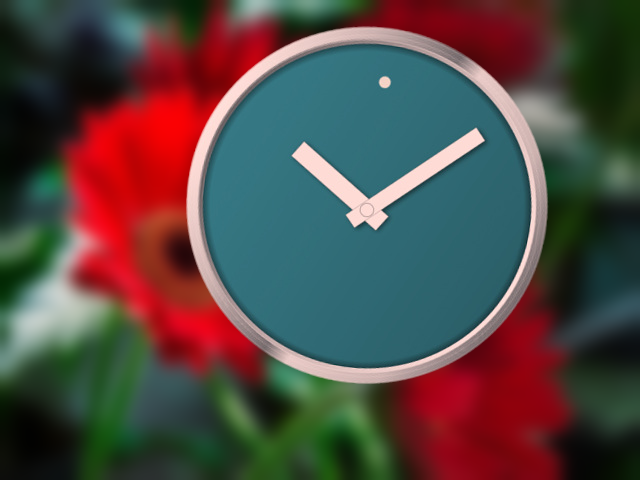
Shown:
10:08
